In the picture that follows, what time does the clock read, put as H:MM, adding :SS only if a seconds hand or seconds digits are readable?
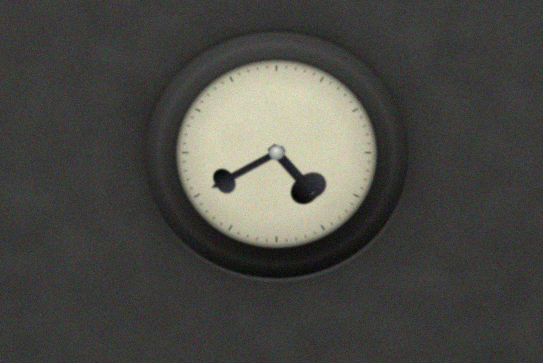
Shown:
4:40
